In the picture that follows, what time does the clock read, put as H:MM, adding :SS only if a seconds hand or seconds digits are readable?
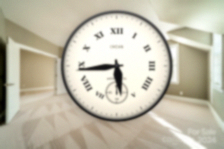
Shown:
5:44
